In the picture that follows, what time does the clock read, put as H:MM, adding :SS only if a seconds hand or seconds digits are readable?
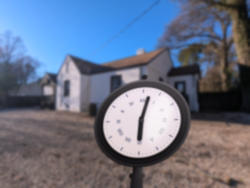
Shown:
6:02
